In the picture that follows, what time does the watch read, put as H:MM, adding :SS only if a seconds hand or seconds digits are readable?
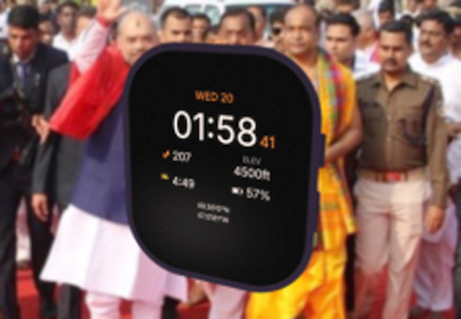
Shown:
1:58
